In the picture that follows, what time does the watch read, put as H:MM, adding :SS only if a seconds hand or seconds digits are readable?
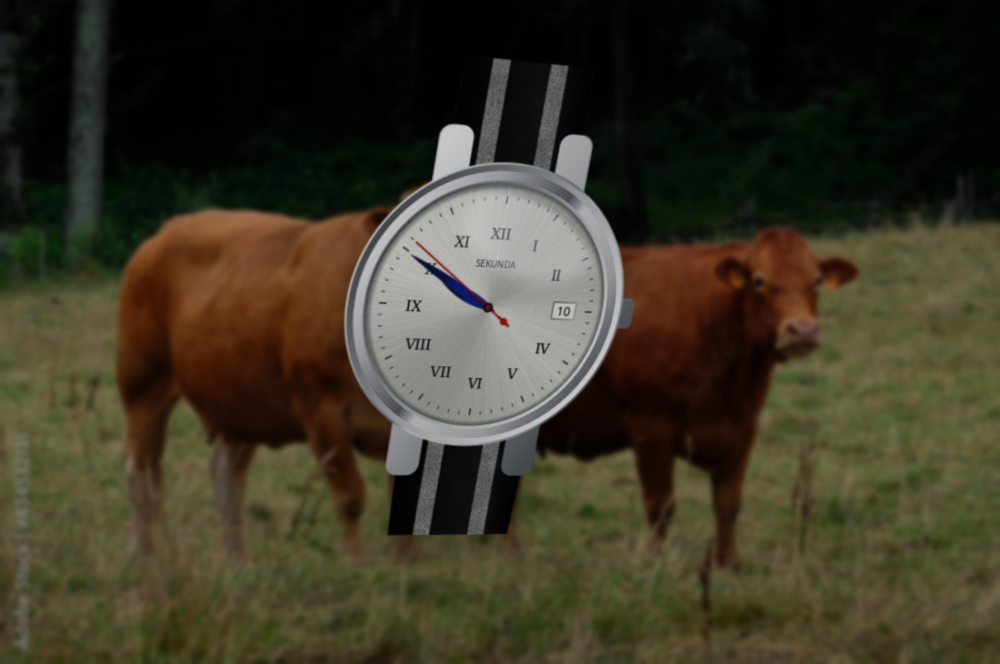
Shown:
9:49:51
